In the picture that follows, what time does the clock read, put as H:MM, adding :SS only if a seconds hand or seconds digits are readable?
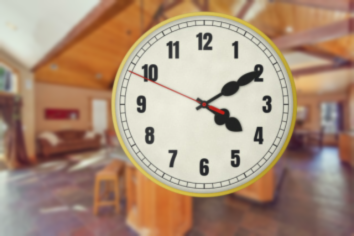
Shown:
4:09:49
